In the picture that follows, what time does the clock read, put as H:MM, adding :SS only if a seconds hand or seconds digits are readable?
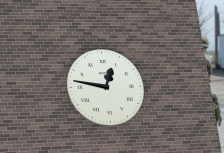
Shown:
12:47
